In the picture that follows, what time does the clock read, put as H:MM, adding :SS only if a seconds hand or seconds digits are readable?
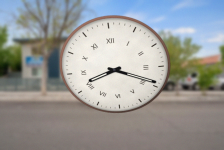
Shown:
8:19
